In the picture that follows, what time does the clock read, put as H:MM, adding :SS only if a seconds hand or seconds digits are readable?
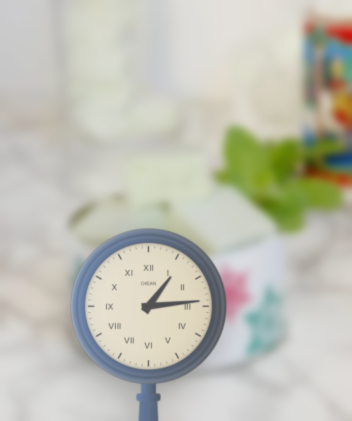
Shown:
1:14
